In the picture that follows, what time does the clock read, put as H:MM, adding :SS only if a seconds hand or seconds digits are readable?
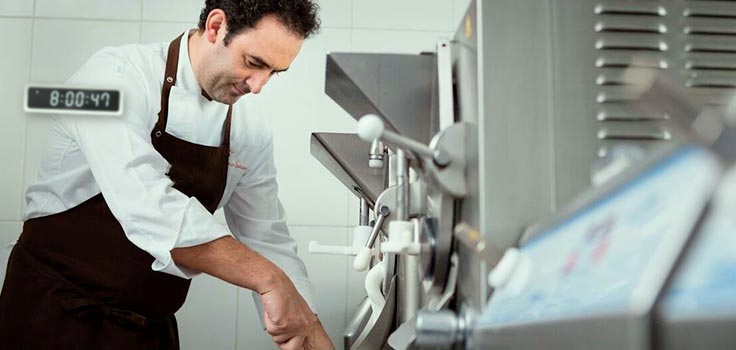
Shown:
8:00:47
